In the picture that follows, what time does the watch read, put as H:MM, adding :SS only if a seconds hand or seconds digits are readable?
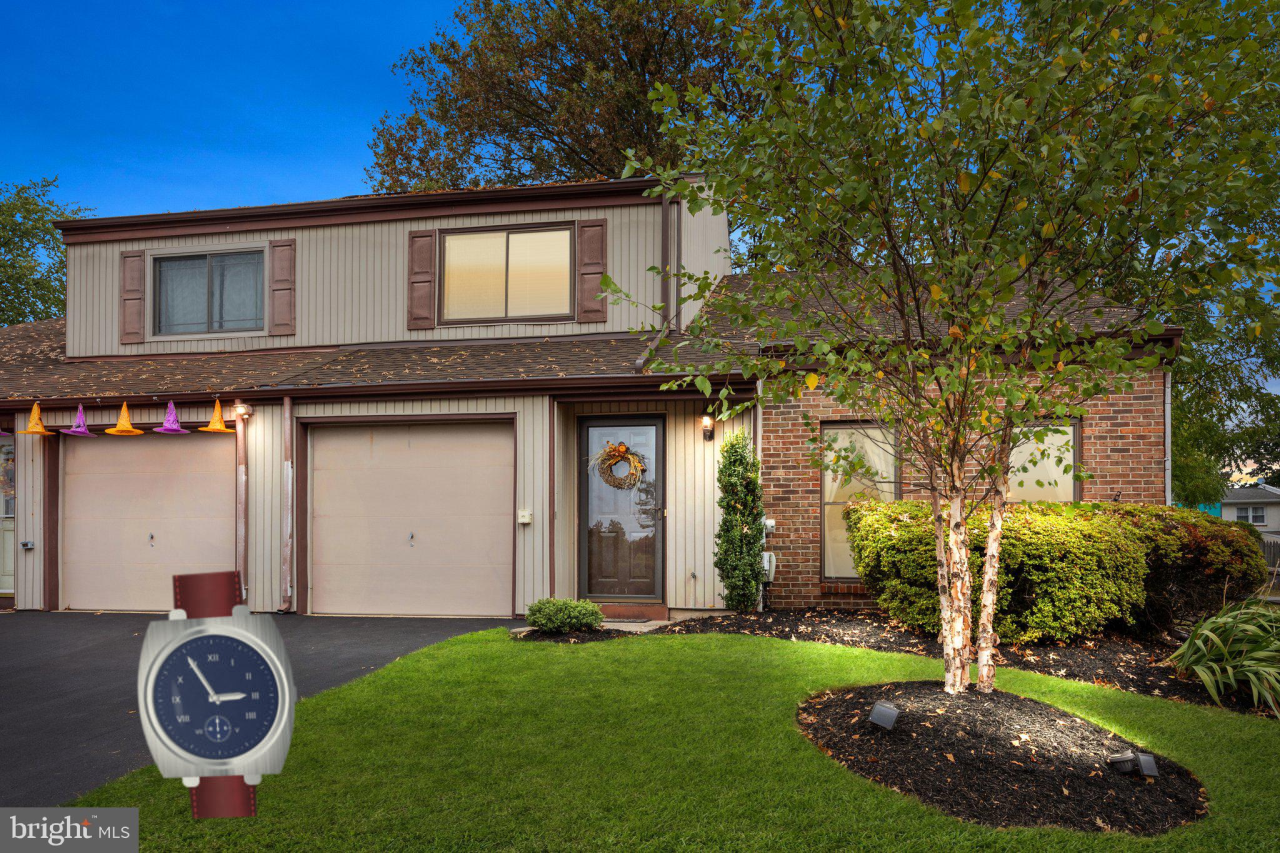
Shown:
2:55
